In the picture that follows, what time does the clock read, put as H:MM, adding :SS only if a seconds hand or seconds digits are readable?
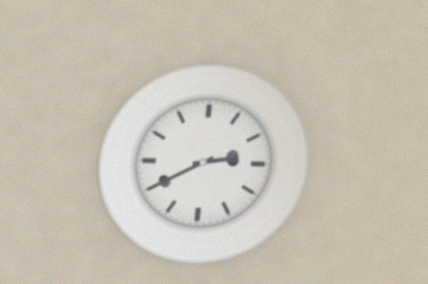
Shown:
2:40
